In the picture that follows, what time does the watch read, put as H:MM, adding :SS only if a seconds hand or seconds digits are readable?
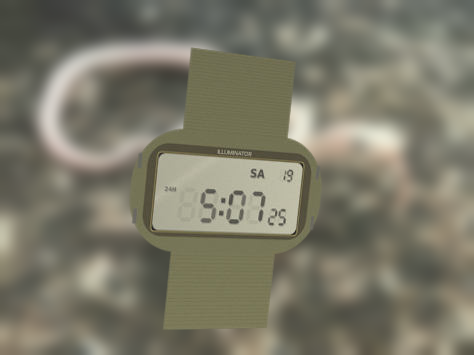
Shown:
5:07:25
